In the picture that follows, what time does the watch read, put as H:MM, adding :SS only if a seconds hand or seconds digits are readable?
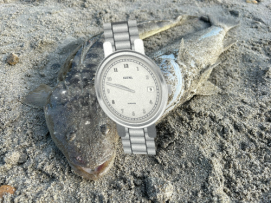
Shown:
9:48
